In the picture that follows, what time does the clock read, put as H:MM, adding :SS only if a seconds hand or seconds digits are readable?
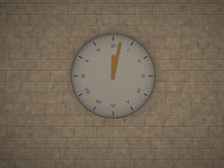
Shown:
12:02
